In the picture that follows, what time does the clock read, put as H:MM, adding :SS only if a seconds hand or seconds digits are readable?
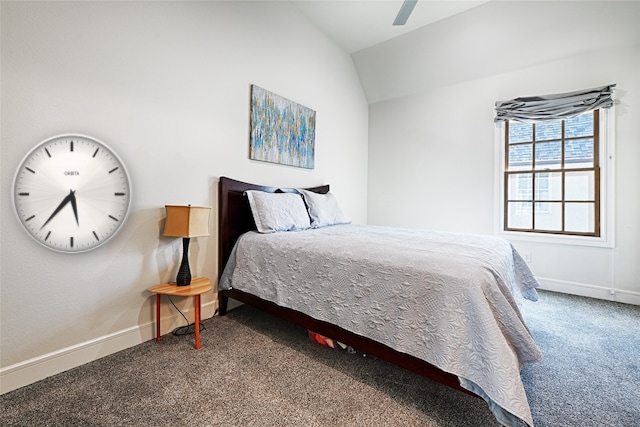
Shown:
5:37
